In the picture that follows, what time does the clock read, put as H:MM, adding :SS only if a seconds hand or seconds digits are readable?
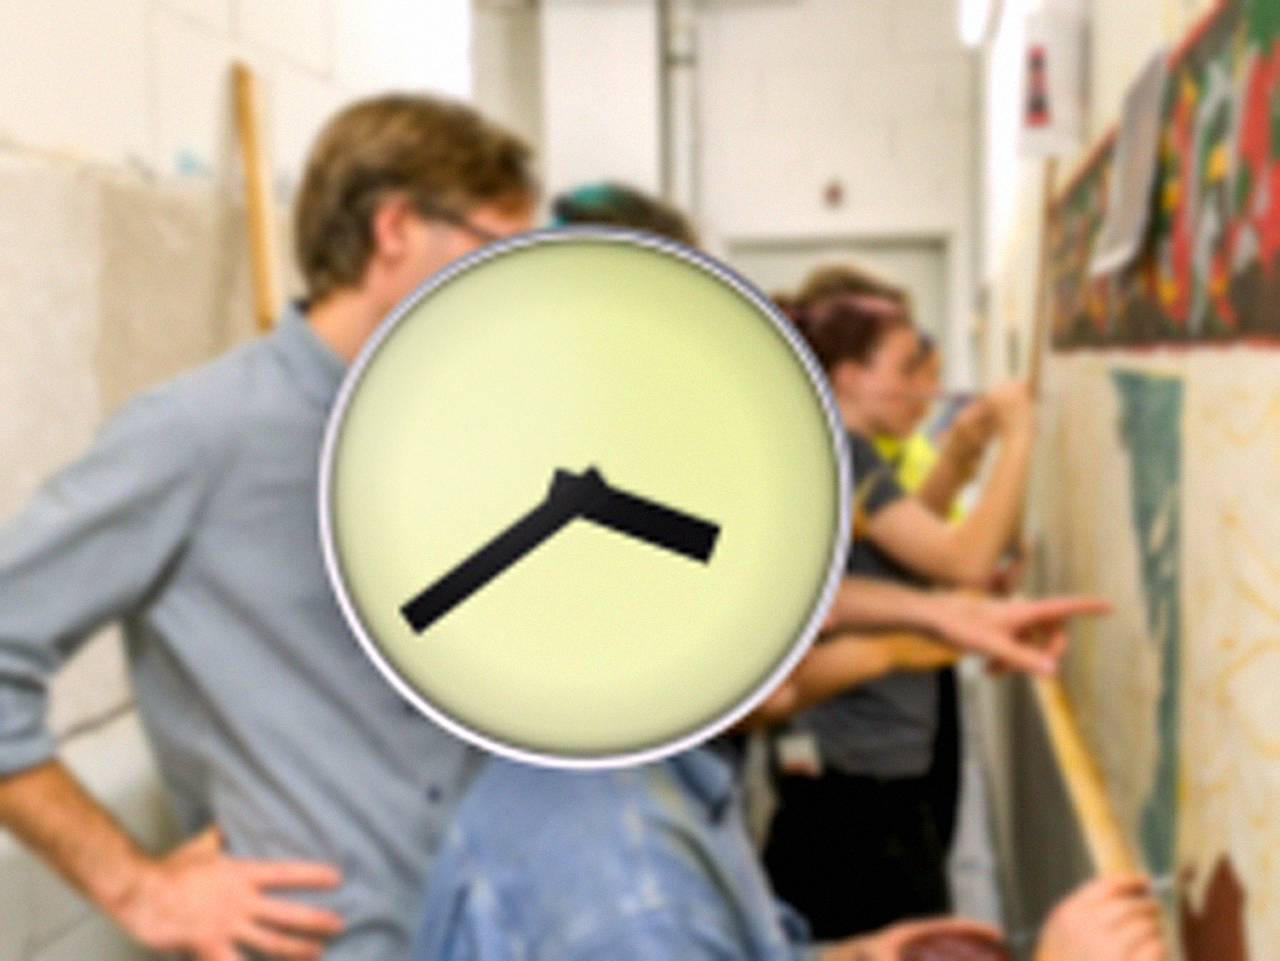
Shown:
3:39
